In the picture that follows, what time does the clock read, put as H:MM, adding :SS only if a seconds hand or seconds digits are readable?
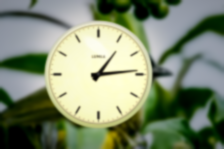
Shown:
1:14
